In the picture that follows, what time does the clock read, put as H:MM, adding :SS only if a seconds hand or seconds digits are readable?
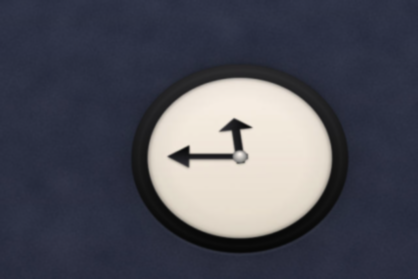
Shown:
11:45
